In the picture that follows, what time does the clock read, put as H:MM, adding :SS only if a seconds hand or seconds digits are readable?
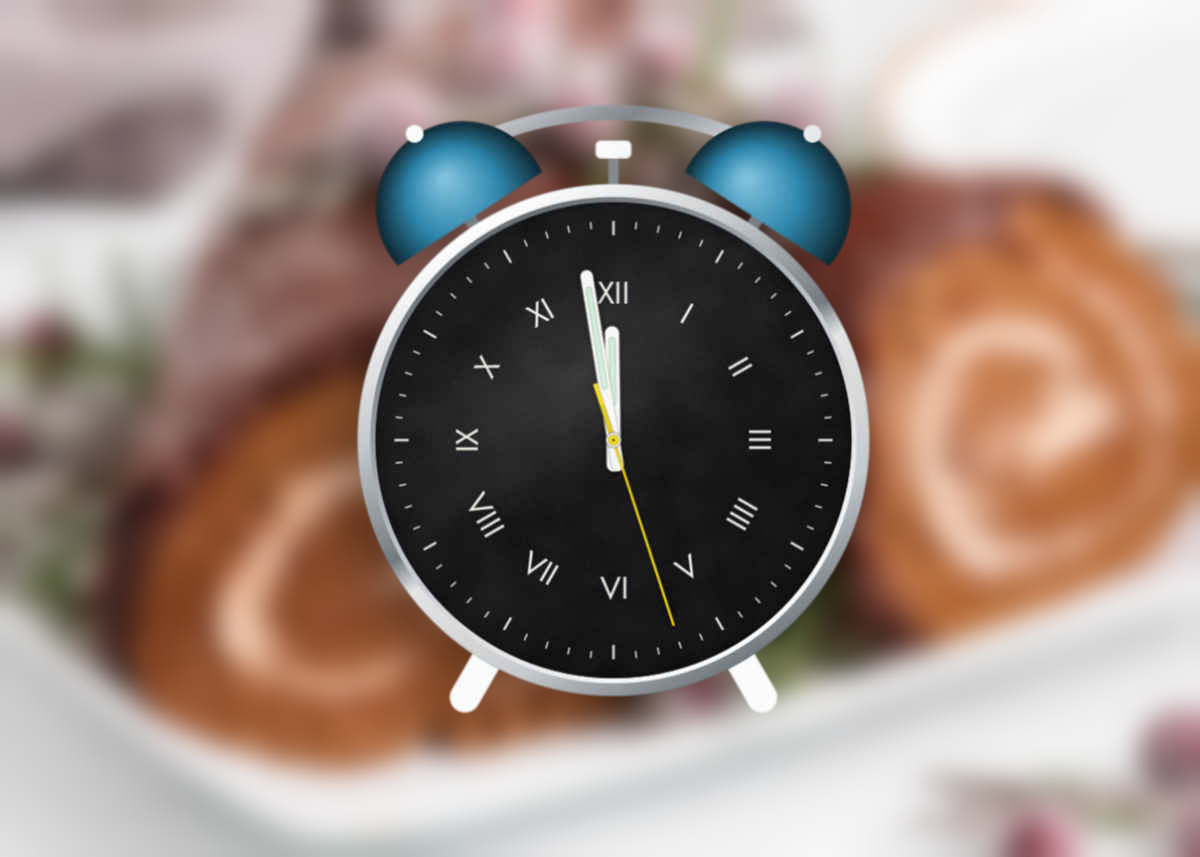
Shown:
11:58:27
